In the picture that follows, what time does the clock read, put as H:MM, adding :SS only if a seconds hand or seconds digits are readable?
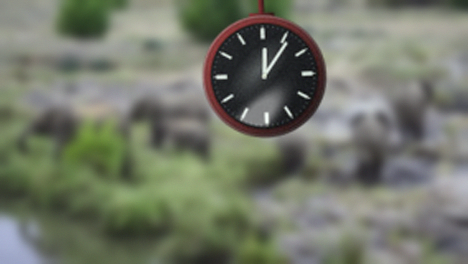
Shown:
12:06
